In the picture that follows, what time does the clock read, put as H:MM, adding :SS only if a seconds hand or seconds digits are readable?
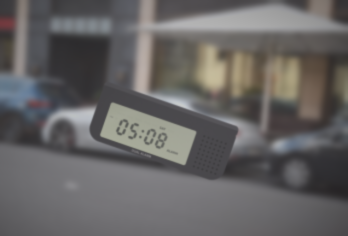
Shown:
5:08
